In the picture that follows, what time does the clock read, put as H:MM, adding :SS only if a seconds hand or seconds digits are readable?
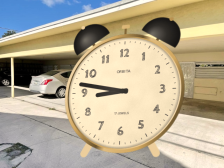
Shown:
8:47
